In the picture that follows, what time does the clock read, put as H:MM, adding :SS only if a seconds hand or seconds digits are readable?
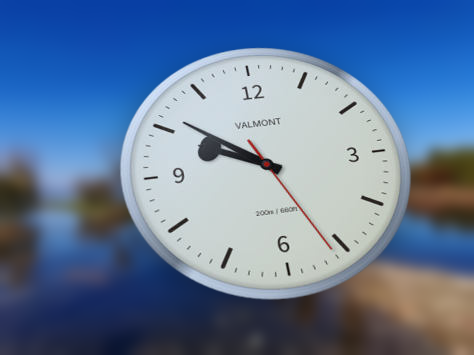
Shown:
9:51:26
